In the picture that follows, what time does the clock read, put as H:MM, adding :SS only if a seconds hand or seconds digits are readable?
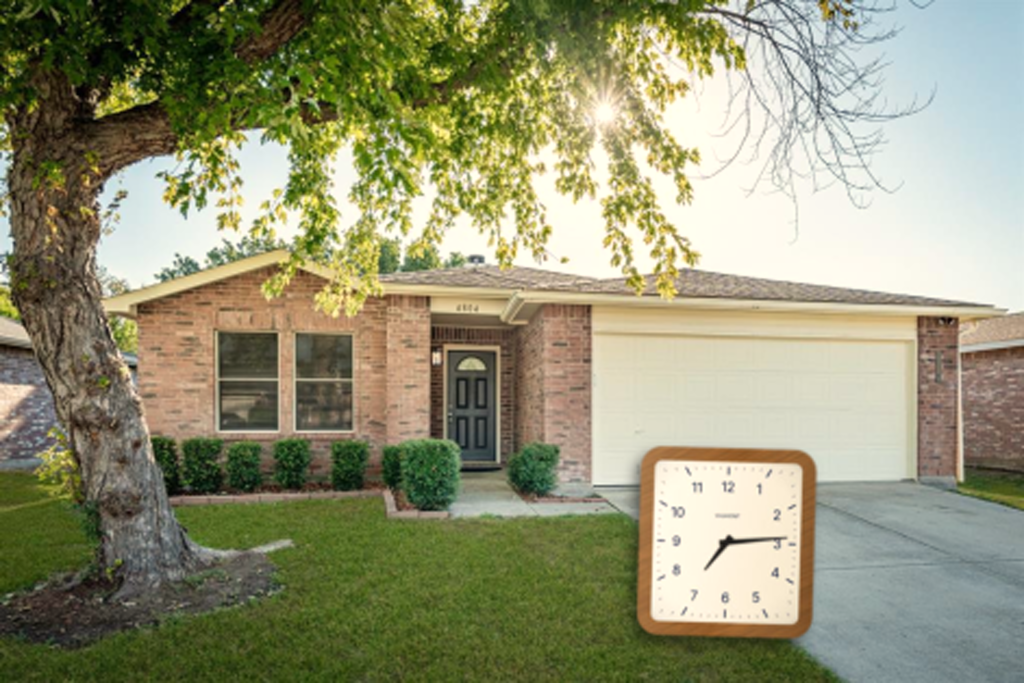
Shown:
7:14
